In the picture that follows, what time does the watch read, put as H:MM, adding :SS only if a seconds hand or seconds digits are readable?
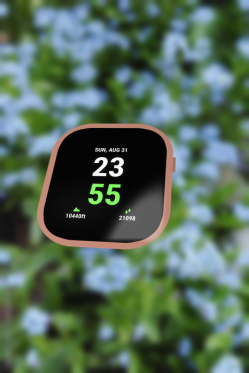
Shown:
23:55
